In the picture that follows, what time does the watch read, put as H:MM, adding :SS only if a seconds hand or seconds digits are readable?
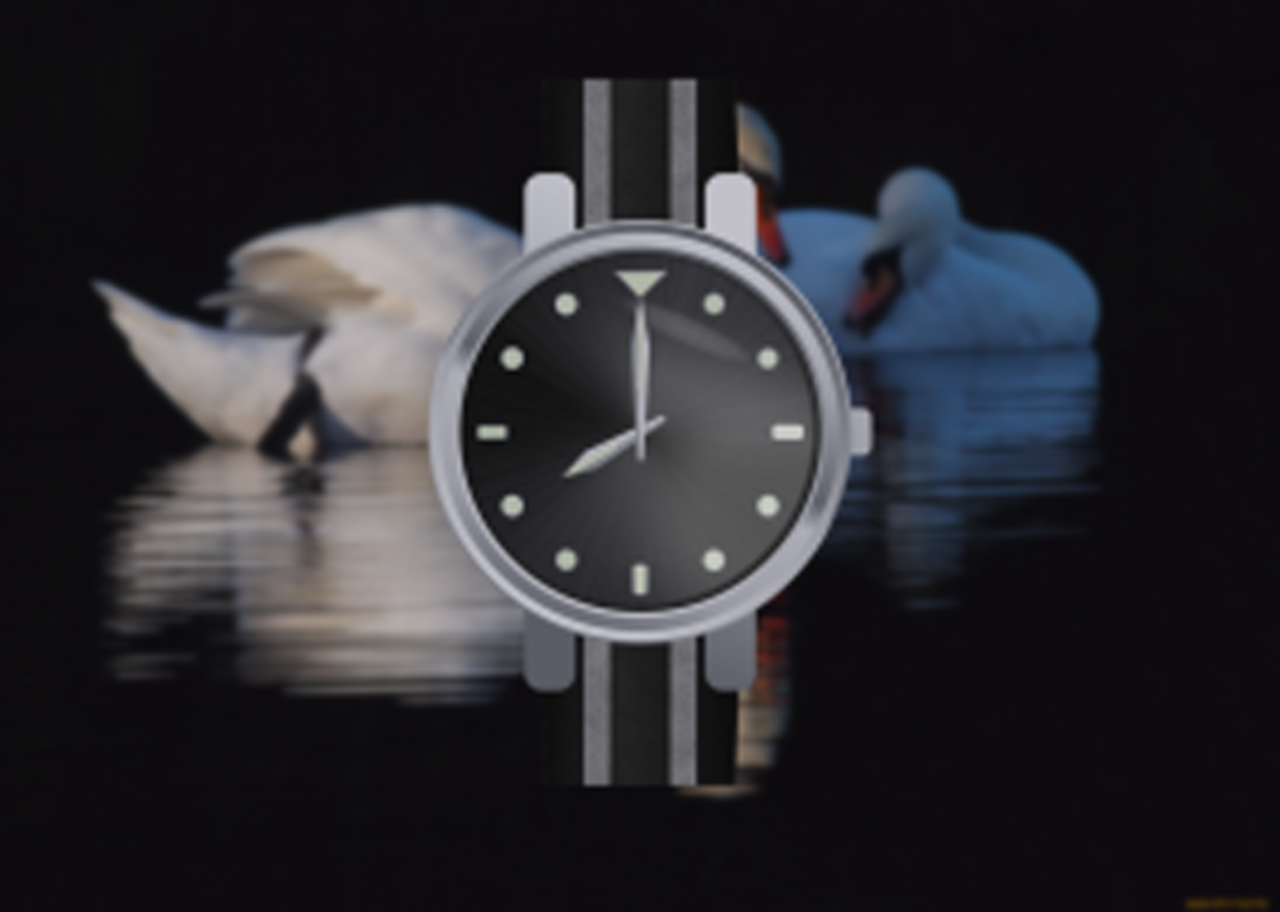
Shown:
8:00
